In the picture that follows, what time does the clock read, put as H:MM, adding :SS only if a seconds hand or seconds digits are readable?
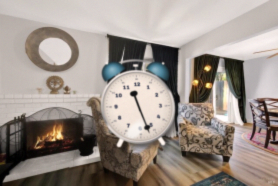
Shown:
11:27
